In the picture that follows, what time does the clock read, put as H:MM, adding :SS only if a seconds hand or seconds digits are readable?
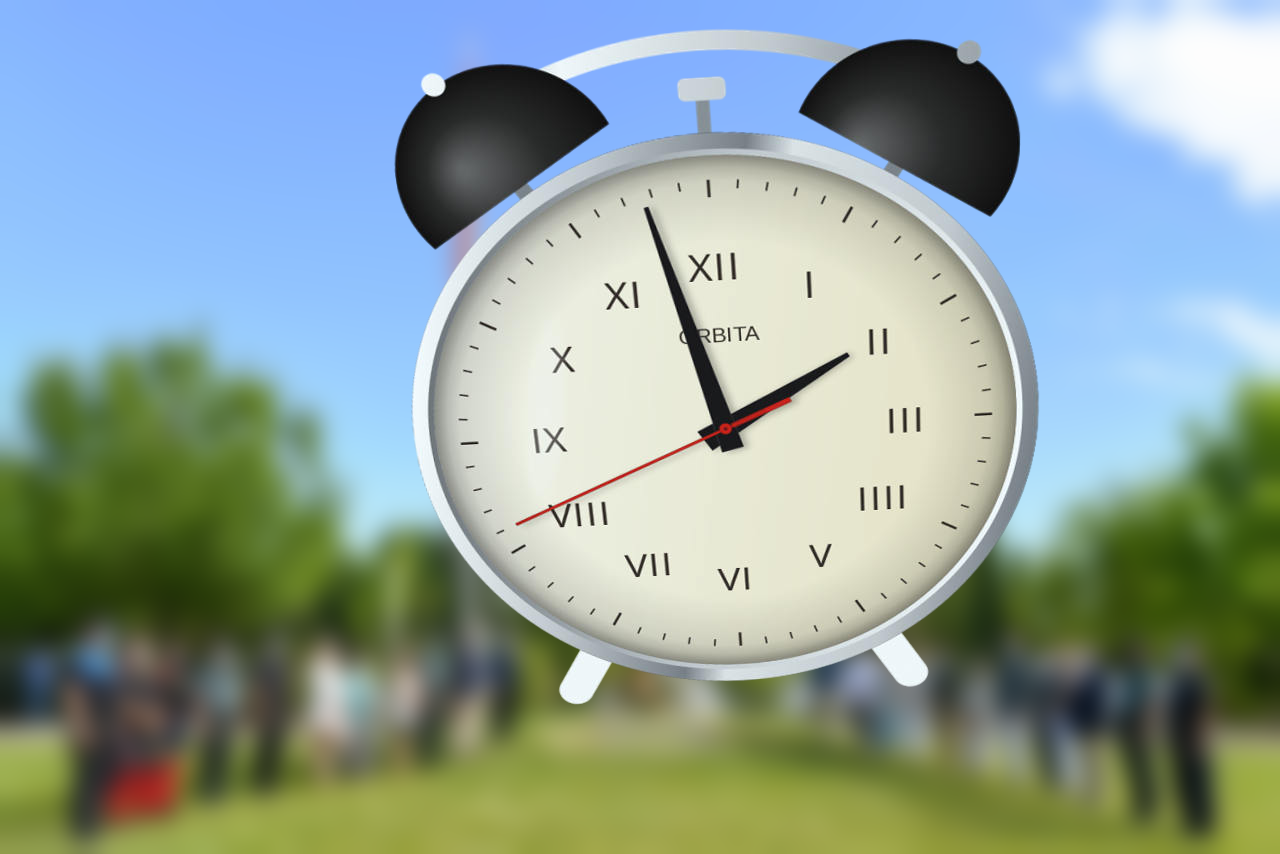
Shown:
1:57:41
